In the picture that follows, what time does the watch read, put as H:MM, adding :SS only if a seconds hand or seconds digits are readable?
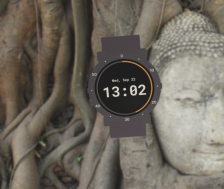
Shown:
13:02
